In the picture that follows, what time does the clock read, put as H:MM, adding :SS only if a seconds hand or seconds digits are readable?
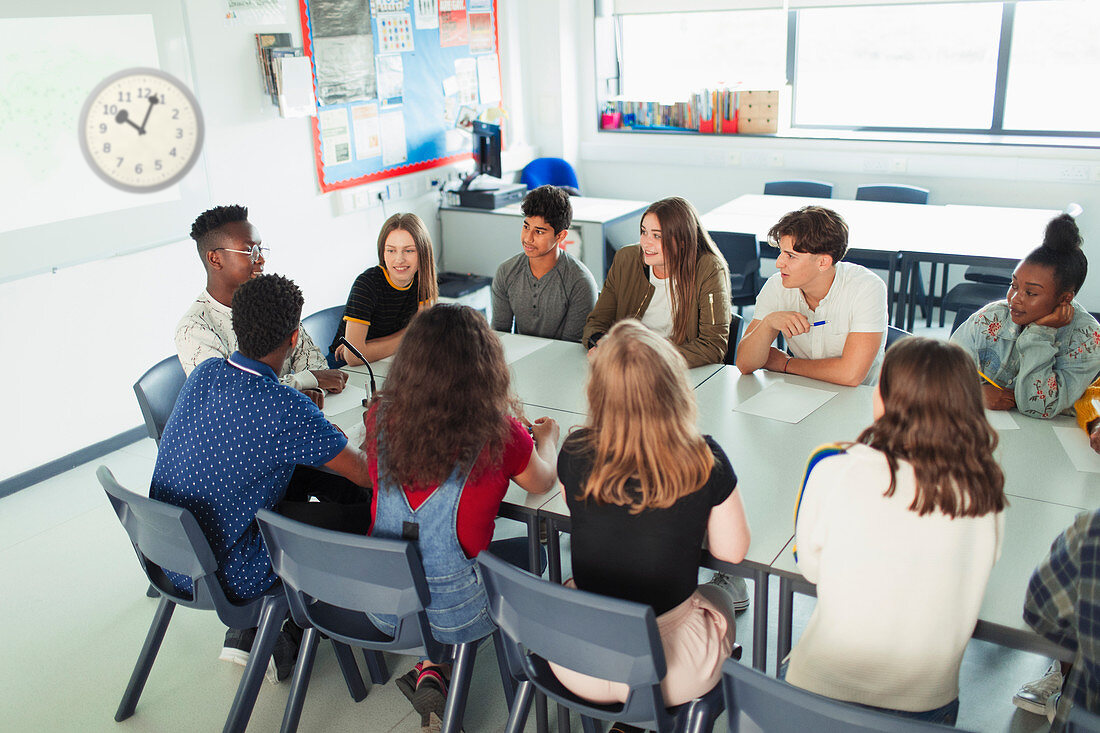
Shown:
10:03
